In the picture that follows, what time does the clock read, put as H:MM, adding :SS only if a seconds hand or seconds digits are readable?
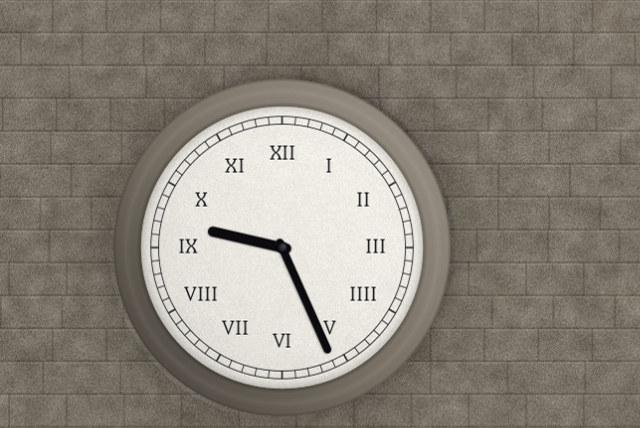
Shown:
9:26
